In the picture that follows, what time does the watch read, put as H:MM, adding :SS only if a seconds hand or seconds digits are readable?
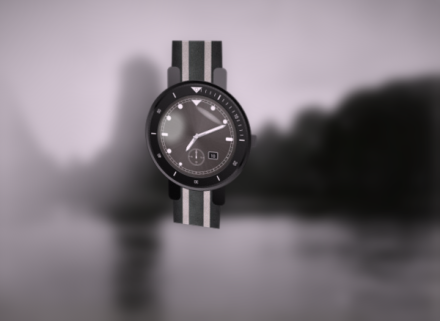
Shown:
7:11
